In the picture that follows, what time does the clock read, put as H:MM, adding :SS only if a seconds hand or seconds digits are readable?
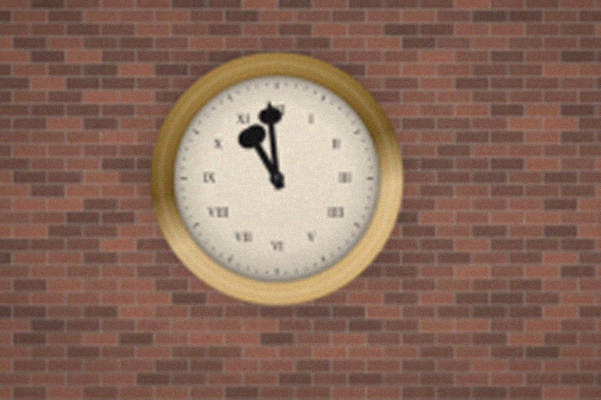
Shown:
10:59
